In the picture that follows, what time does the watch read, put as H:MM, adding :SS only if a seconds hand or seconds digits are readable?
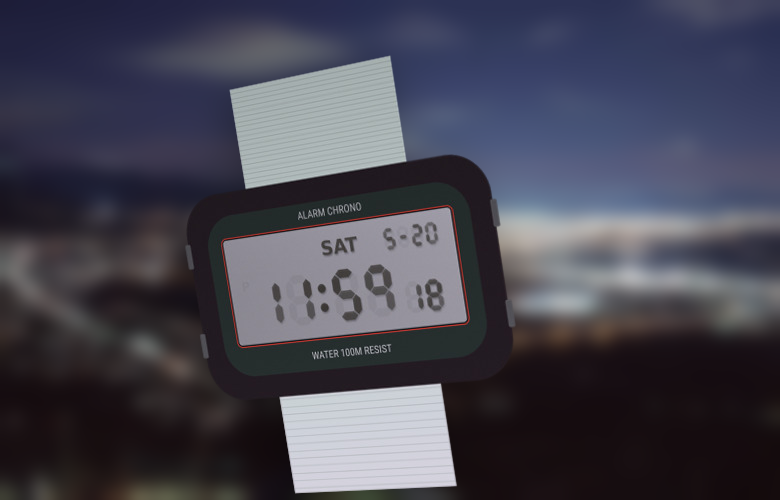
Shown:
11:59:18
